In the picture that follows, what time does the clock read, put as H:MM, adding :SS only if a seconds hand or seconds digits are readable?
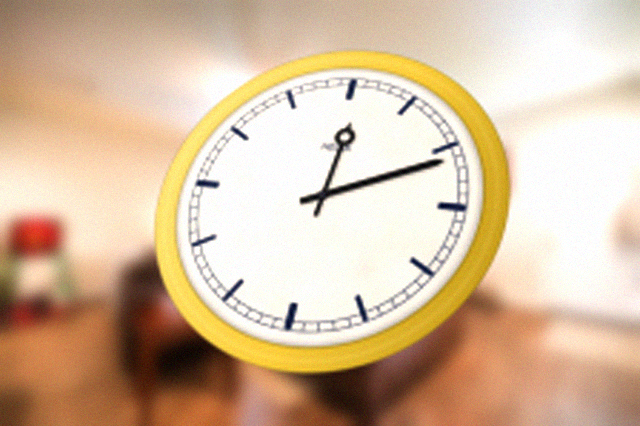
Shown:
12:11
